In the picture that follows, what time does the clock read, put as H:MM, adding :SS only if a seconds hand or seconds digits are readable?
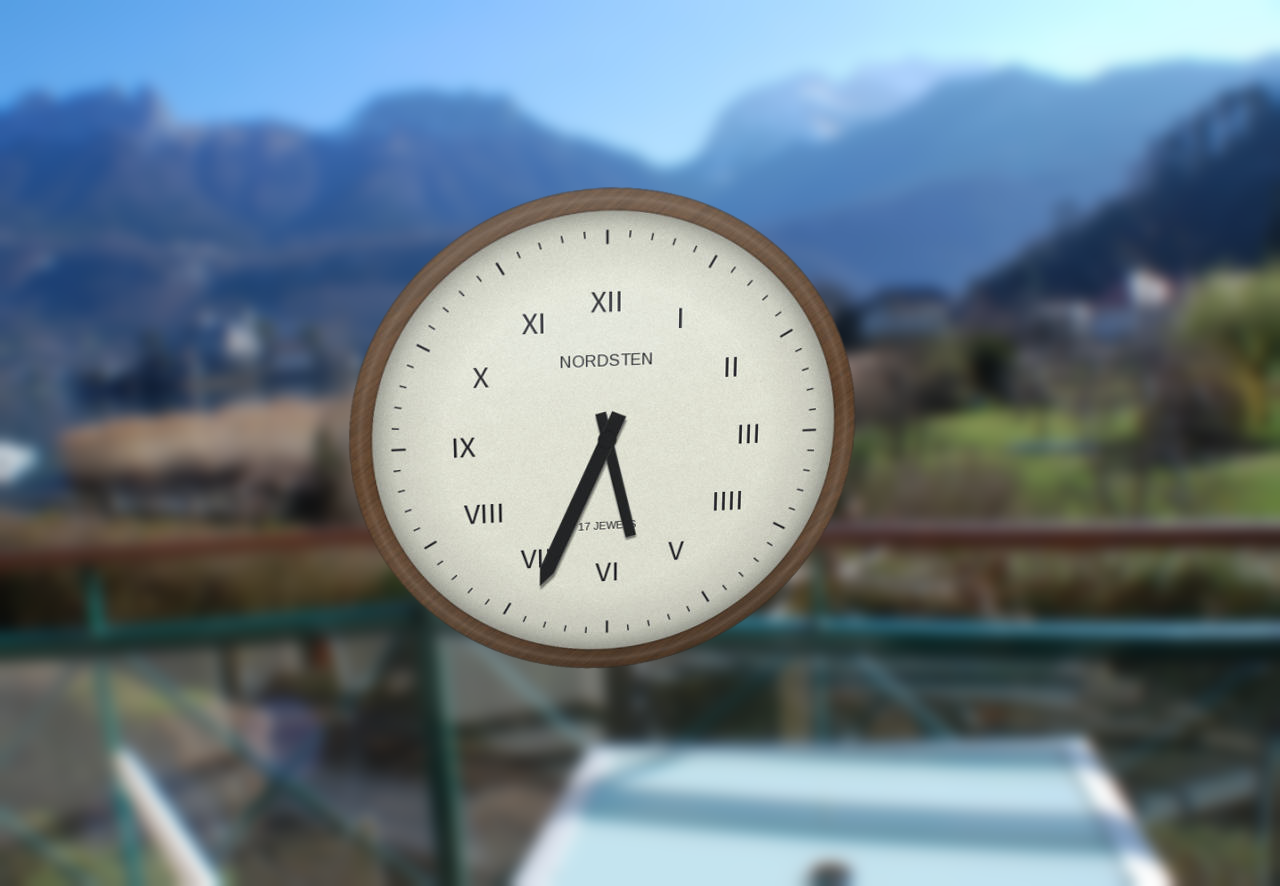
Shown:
5:34
